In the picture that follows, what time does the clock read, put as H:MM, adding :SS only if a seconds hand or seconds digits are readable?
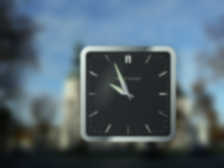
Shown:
9:56
